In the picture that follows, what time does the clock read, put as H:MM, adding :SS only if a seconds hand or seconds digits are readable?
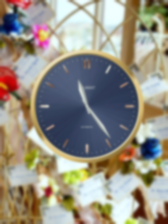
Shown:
11:24
